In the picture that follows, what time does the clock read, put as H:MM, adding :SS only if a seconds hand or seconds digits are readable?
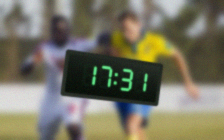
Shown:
17:31
